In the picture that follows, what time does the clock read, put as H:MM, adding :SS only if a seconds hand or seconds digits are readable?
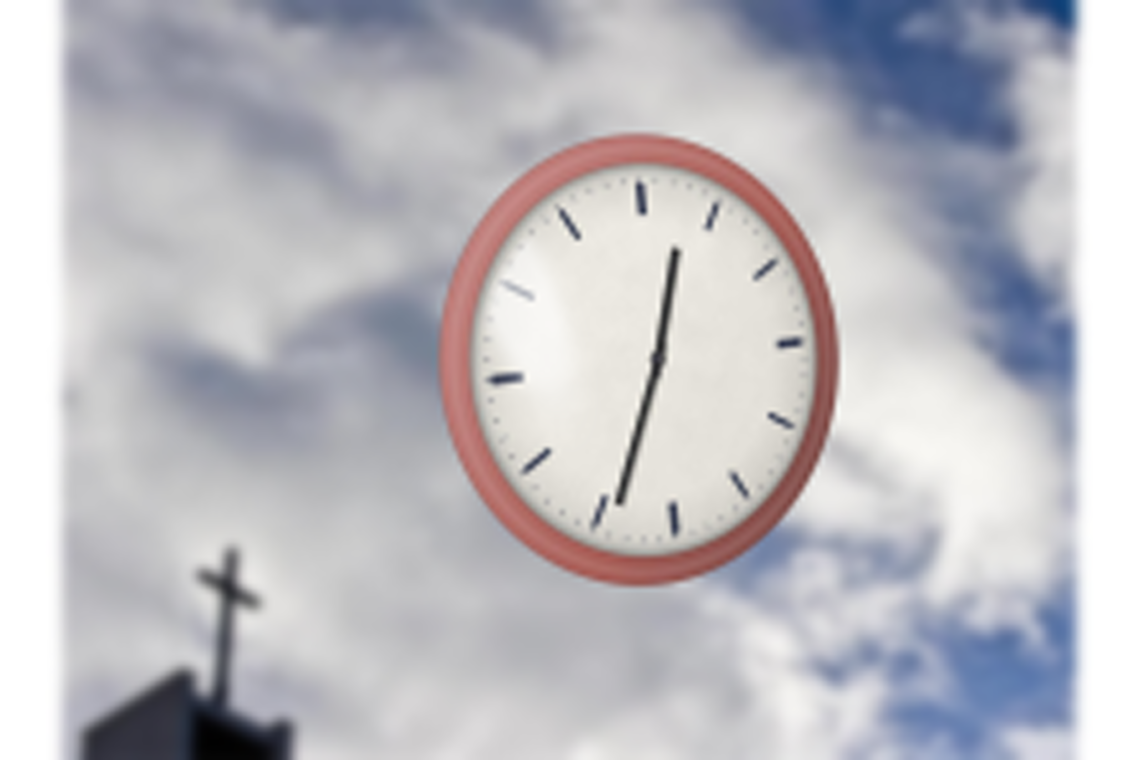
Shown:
12:34
